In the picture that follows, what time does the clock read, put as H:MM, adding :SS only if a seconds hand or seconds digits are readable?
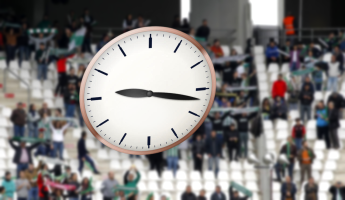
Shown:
9:17
